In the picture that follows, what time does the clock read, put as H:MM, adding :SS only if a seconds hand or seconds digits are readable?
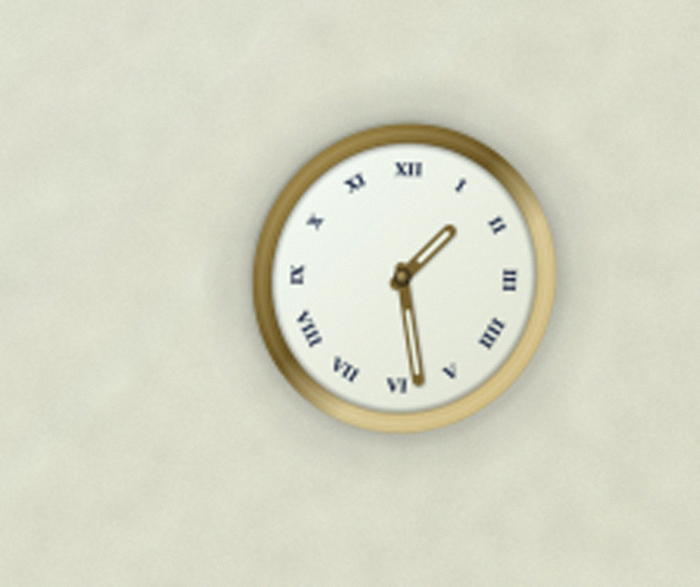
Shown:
1:28
